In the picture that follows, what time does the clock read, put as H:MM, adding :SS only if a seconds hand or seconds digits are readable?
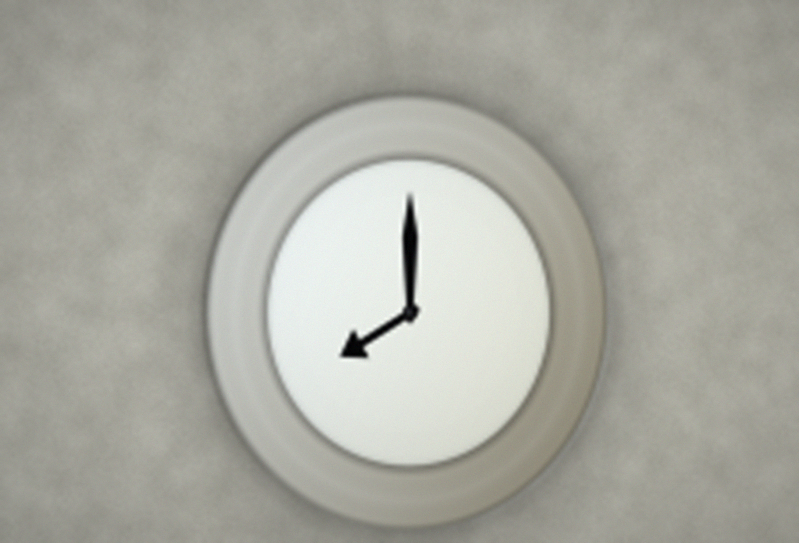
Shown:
8:00
